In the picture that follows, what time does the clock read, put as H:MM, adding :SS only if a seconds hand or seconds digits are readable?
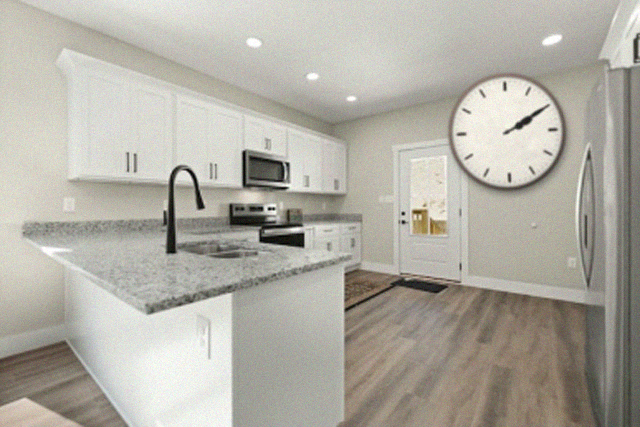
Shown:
2:10
